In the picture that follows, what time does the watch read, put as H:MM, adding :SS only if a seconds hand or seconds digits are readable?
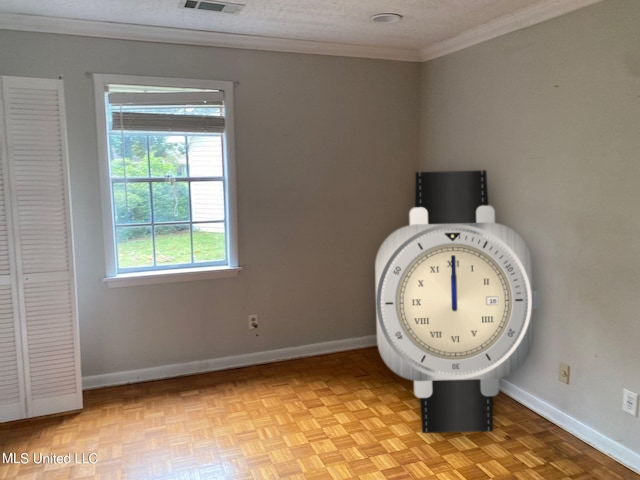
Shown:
12:00
